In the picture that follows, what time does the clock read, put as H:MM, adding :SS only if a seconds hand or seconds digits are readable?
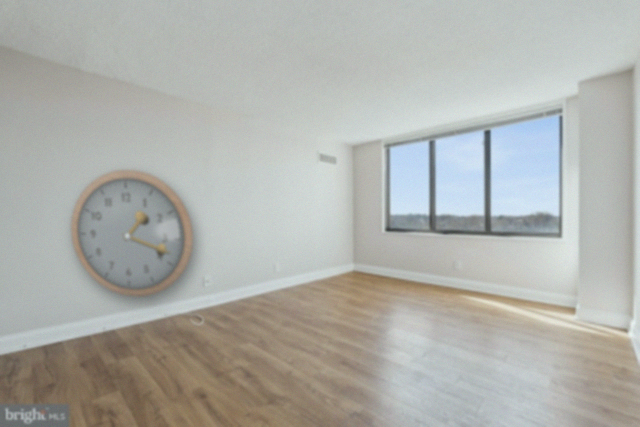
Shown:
1:18
